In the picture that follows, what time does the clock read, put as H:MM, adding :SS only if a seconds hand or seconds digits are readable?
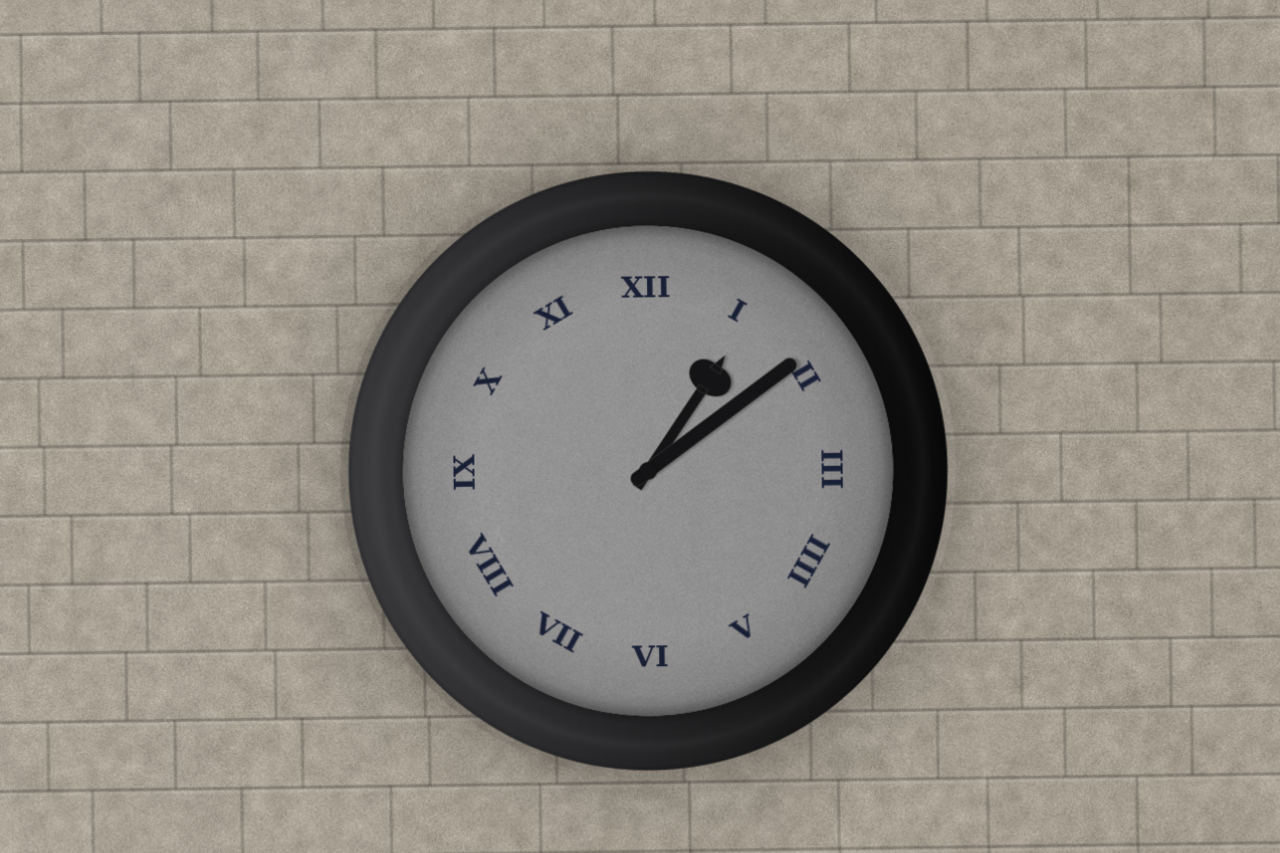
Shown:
1:09
